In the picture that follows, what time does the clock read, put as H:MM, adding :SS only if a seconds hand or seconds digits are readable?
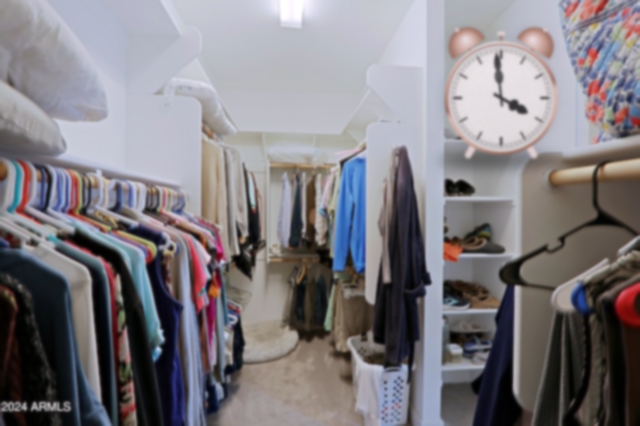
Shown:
3:59
